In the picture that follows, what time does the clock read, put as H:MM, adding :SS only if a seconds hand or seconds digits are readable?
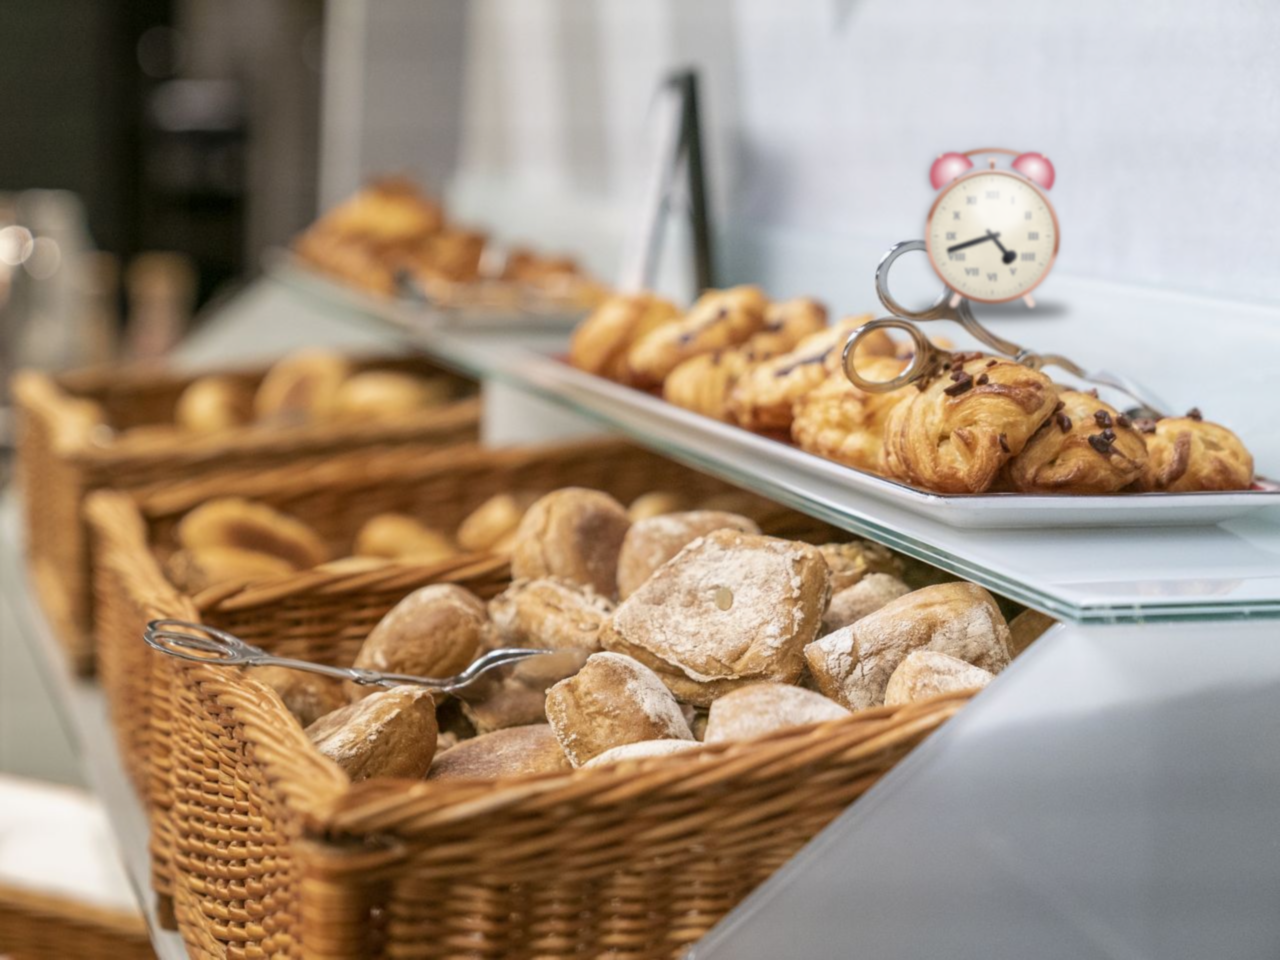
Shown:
4:42
